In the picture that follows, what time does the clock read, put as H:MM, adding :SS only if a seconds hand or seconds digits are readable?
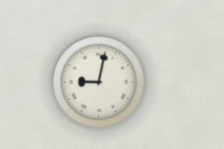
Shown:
9:02
